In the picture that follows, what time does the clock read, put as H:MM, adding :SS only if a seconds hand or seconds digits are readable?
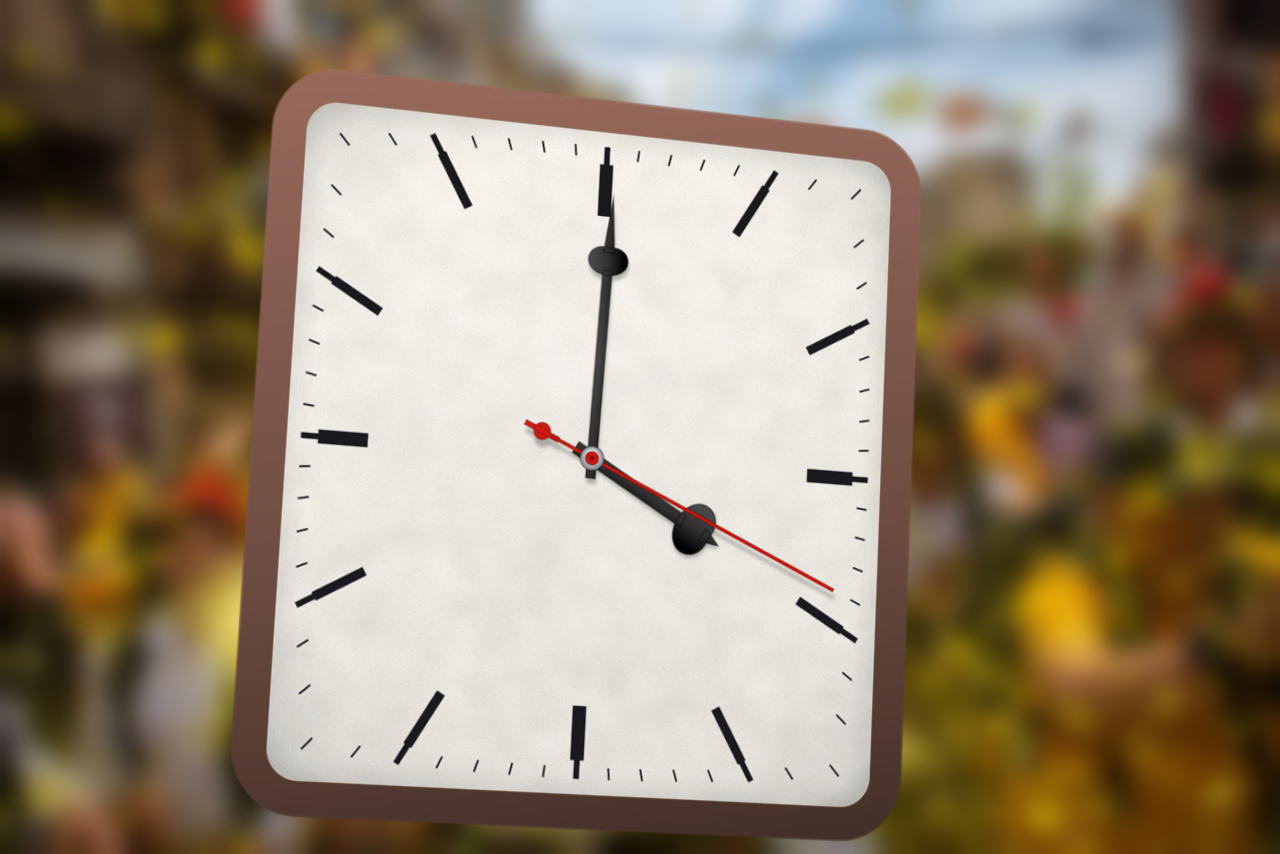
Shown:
4:00:19
